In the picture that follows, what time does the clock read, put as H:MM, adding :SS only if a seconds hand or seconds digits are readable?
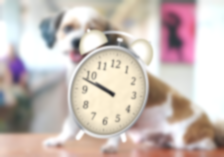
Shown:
9:48
